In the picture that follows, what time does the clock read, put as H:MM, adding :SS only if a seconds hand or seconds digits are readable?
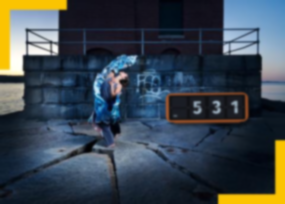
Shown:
5:31
